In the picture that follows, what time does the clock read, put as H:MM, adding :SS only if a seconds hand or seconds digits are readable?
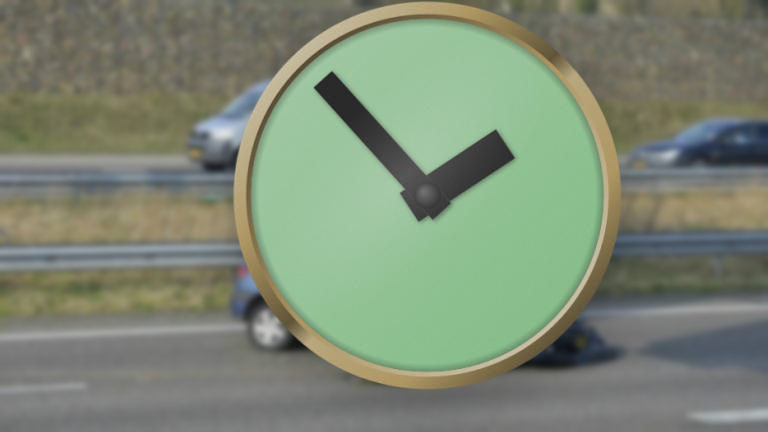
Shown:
1:53
